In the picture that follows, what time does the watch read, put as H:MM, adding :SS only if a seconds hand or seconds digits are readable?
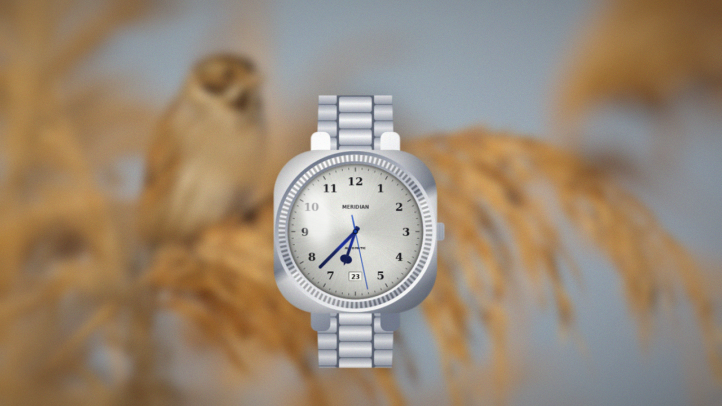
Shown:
6:37:28
